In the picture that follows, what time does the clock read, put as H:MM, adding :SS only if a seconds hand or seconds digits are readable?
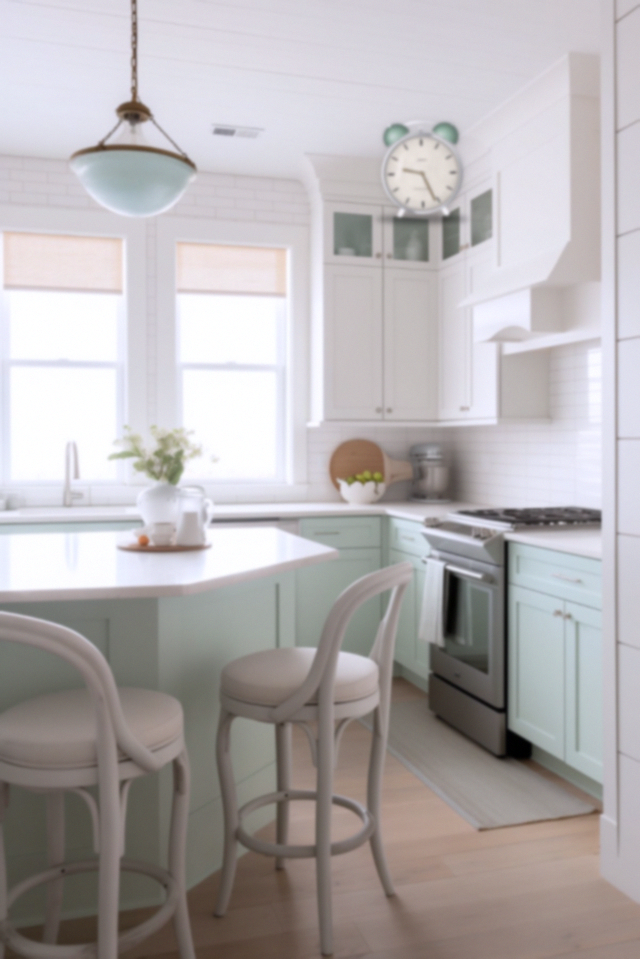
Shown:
9:26
